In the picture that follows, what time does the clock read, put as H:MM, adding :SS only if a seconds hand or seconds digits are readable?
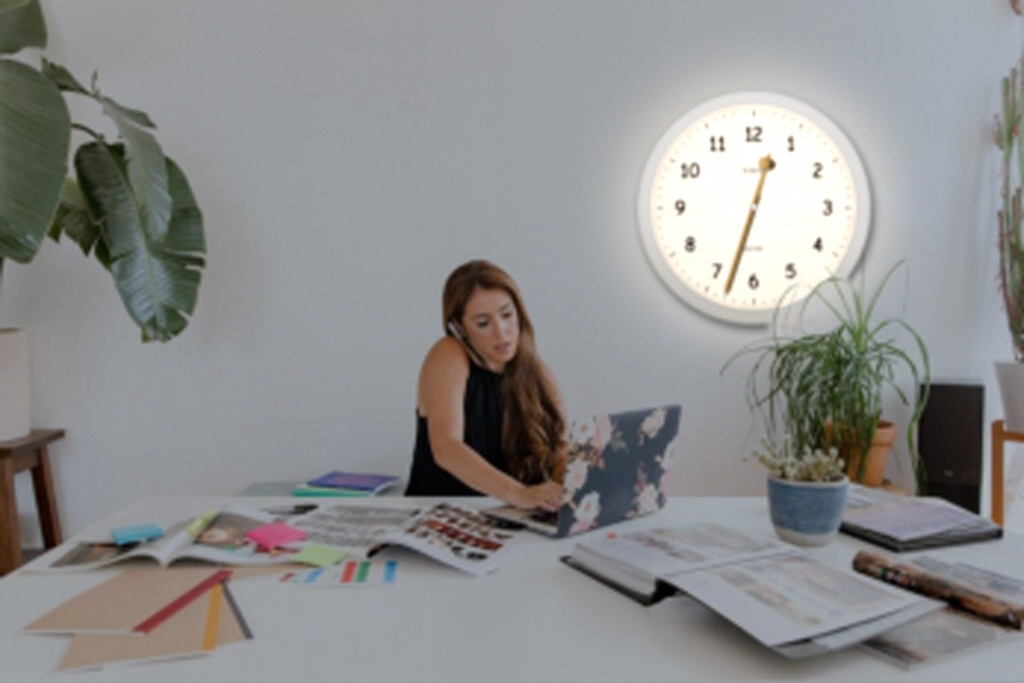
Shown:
12:33
